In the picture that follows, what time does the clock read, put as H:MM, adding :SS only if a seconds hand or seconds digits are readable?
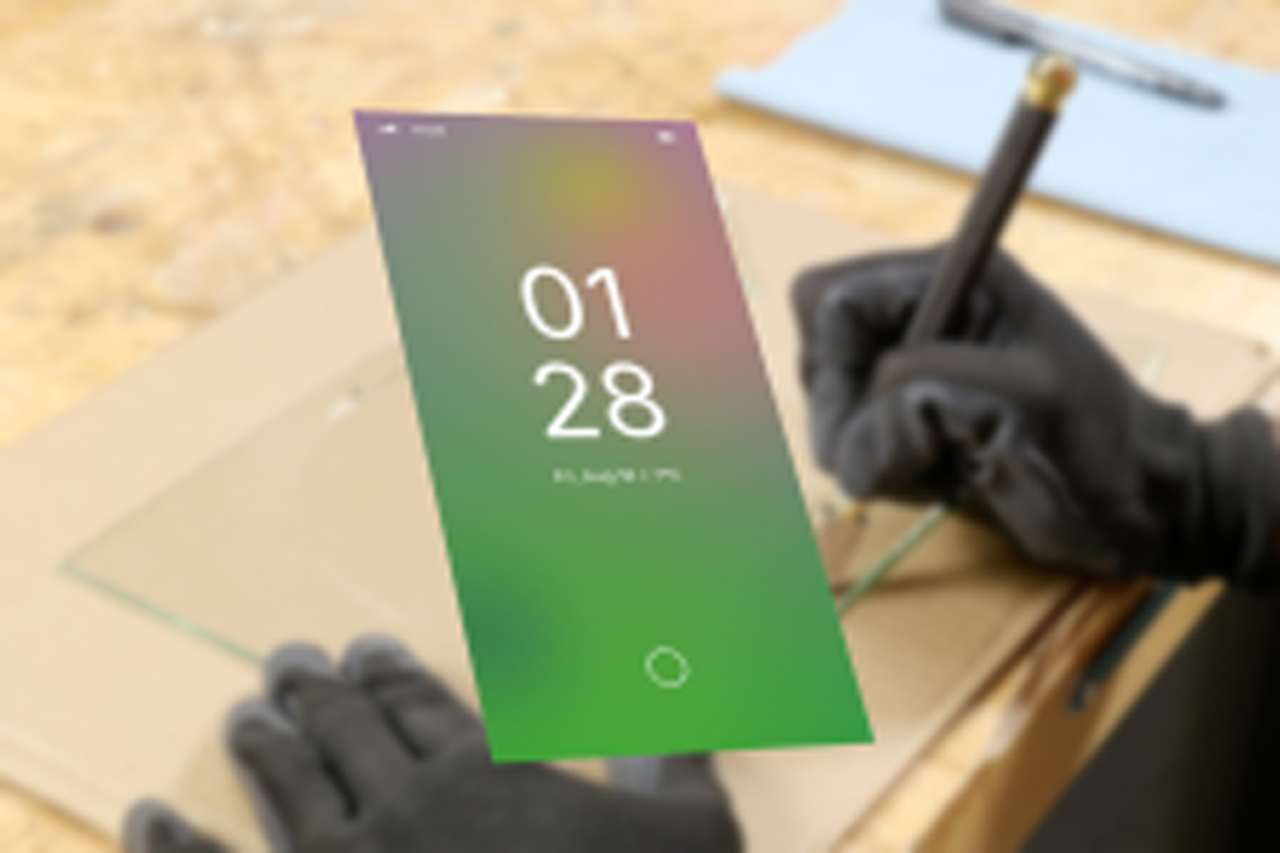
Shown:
1:28
